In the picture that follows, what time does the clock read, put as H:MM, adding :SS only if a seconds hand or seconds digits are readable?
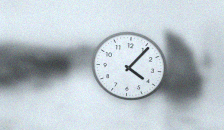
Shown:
4:06
